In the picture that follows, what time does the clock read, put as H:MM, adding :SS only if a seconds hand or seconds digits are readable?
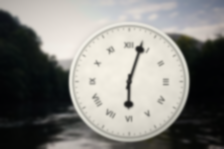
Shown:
6:03
